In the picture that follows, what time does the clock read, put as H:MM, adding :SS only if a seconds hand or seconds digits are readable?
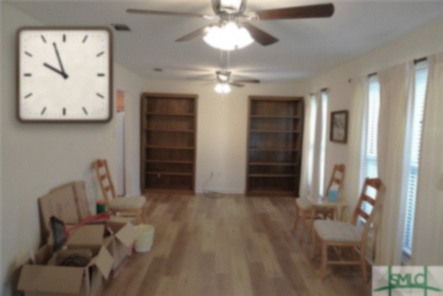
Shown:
9:57
